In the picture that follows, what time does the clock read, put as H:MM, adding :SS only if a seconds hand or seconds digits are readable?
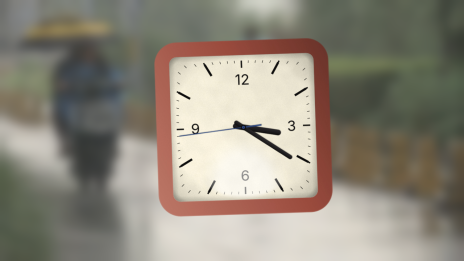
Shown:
3:20:44
